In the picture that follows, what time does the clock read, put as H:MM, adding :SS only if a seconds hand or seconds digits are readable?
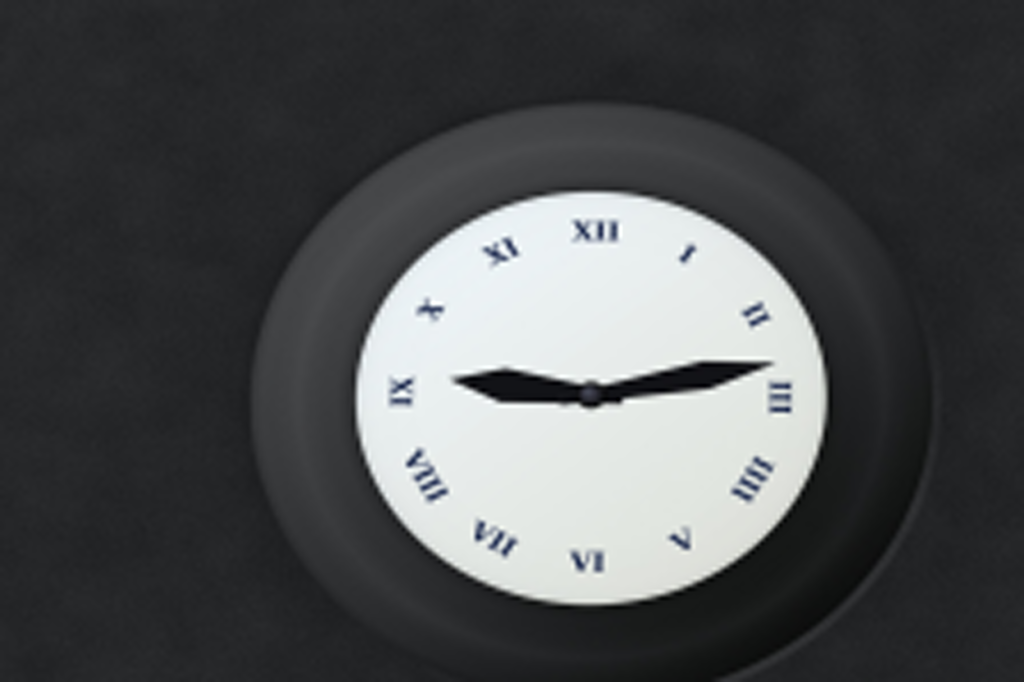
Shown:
9:13
